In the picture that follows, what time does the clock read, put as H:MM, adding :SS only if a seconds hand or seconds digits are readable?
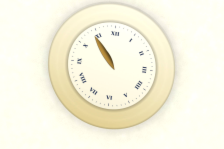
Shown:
10:54
